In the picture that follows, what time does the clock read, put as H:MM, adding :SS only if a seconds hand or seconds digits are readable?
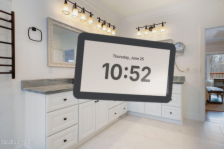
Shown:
10:52
